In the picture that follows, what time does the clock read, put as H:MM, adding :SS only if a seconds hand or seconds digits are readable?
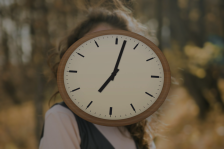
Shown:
7:02
